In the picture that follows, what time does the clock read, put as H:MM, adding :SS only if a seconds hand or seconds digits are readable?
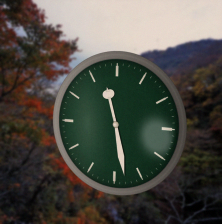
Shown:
11:28
